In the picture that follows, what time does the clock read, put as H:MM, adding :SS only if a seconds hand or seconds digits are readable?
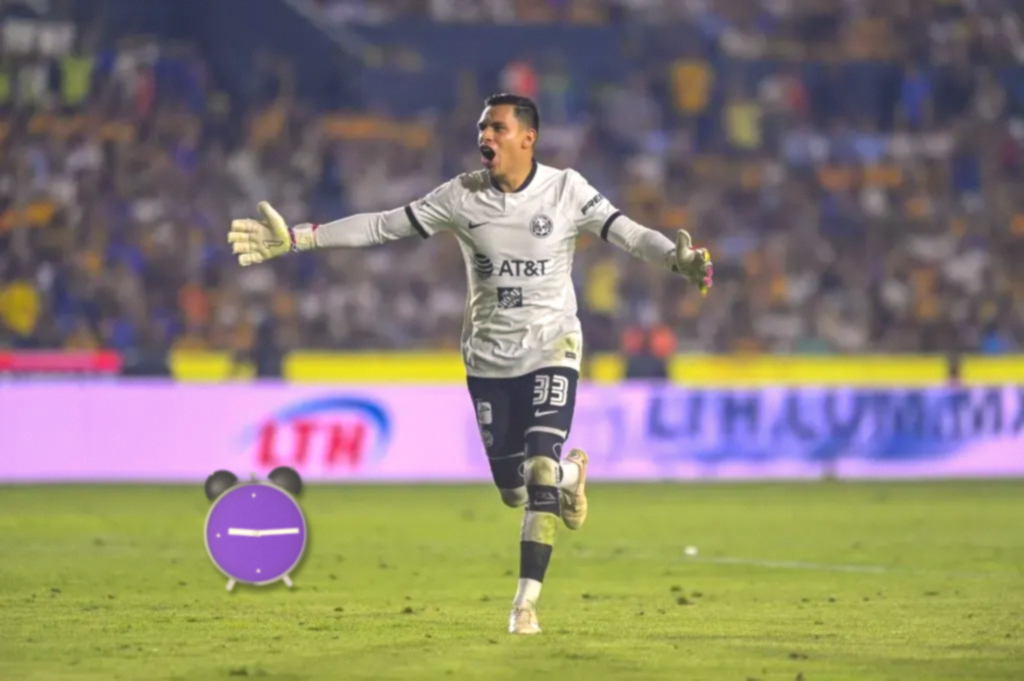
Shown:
9:15
